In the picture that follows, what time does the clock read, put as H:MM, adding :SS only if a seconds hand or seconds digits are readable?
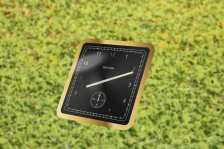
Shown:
8:11
